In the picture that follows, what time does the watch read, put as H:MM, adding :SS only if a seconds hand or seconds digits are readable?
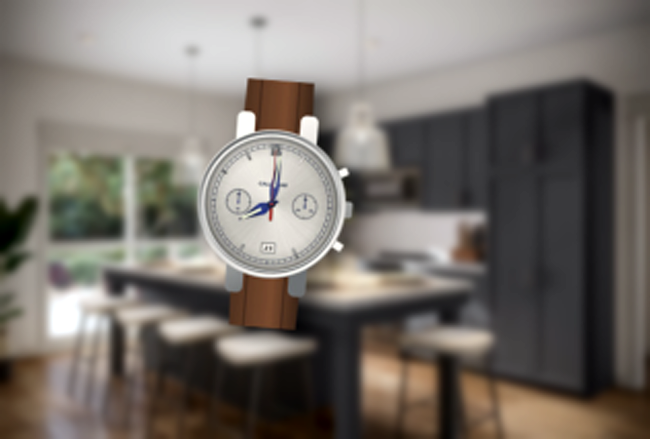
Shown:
8:01
